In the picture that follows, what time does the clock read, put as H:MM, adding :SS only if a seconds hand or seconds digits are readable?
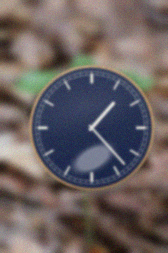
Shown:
1:23
